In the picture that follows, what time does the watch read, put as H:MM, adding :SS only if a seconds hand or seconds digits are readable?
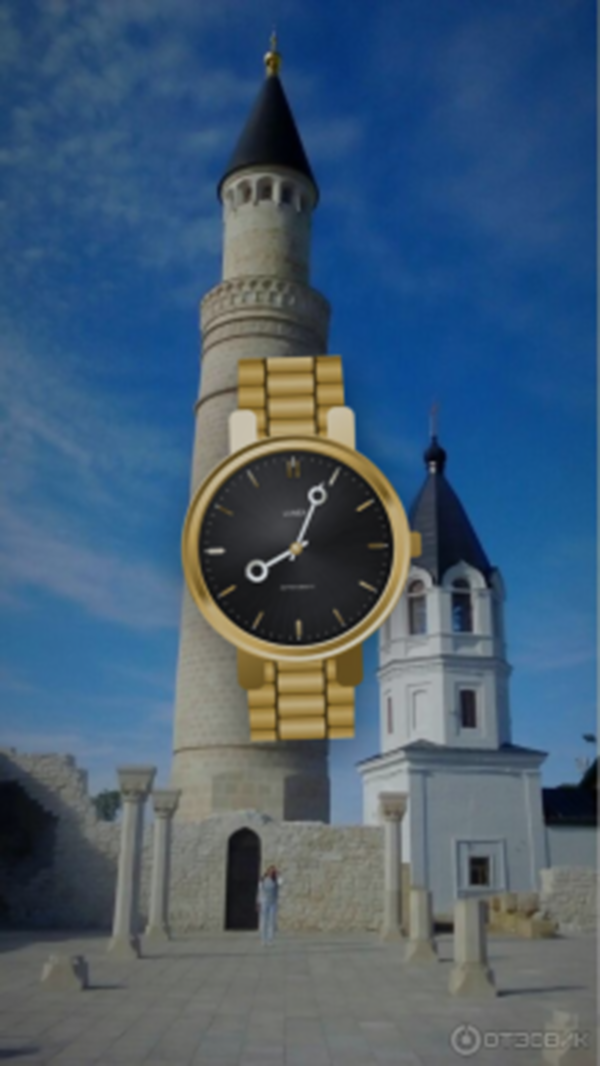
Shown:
8:04
